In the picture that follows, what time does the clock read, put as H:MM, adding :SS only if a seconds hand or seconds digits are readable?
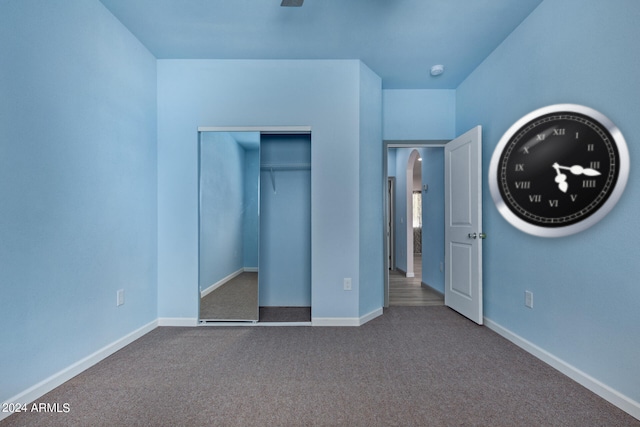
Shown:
5:17
